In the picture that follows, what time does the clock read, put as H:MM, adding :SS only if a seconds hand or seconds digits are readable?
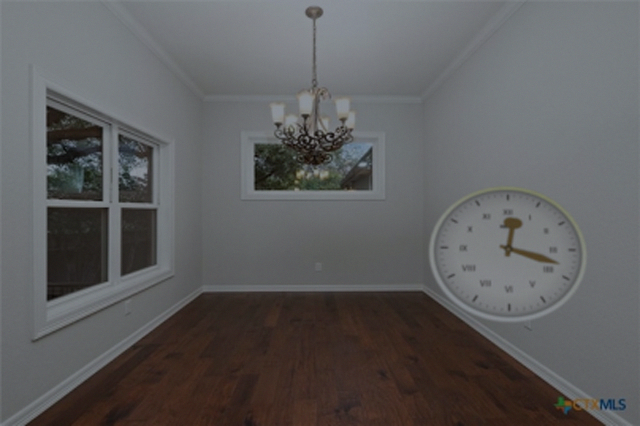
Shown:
12:18
